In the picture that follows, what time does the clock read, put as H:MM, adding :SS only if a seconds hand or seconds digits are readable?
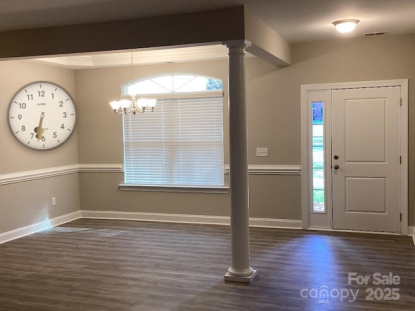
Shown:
6:32
